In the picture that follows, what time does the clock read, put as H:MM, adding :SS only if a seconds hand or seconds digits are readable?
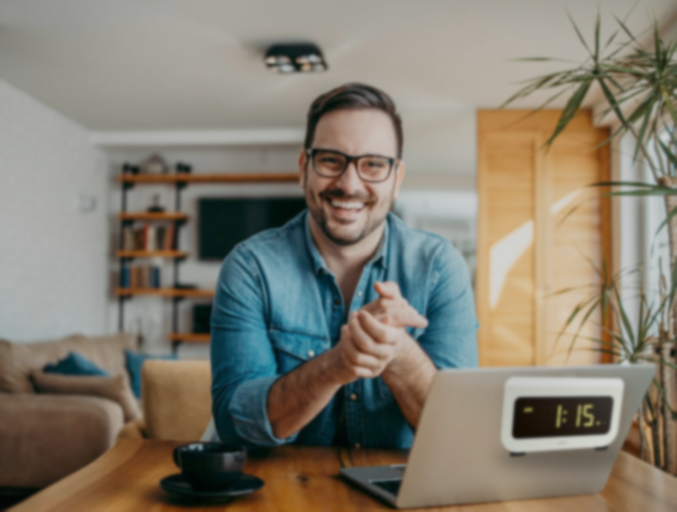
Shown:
1:15
